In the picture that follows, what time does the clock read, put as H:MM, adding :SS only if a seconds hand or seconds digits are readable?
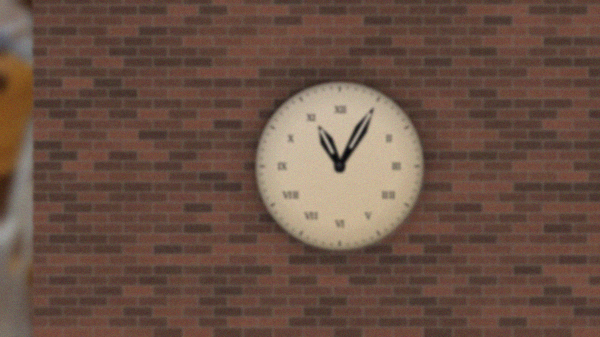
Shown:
11:05
